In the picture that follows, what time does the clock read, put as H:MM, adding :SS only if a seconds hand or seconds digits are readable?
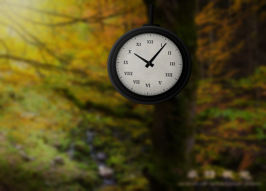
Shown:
10:06
